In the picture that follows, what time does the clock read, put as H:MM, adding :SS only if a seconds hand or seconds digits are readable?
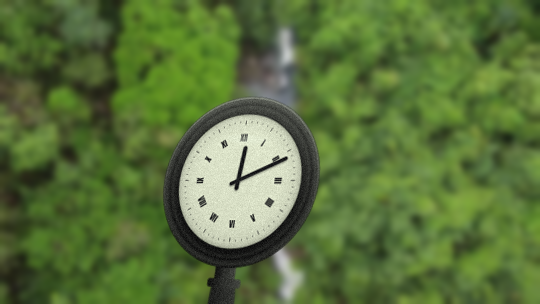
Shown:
12:11
